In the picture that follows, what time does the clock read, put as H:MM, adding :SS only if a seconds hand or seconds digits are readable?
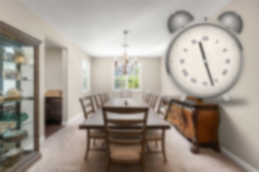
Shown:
11:27
